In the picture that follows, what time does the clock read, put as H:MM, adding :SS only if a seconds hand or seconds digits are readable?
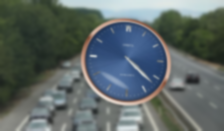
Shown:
4:22
